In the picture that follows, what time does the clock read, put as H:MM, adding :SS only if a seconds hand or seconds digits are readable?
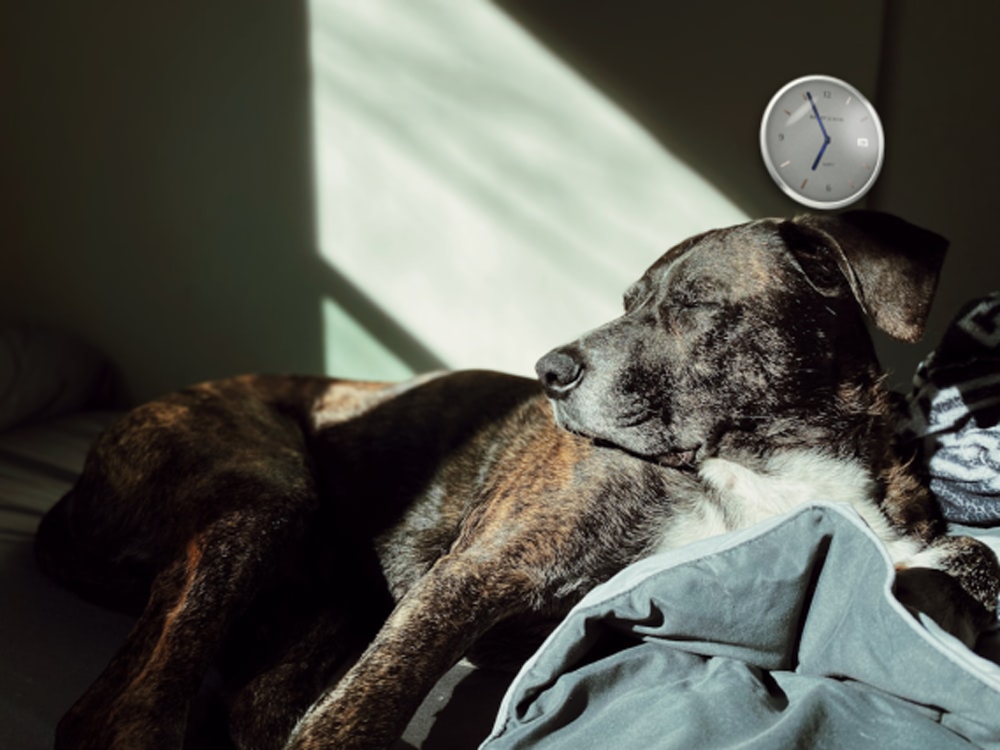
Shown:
6:56
